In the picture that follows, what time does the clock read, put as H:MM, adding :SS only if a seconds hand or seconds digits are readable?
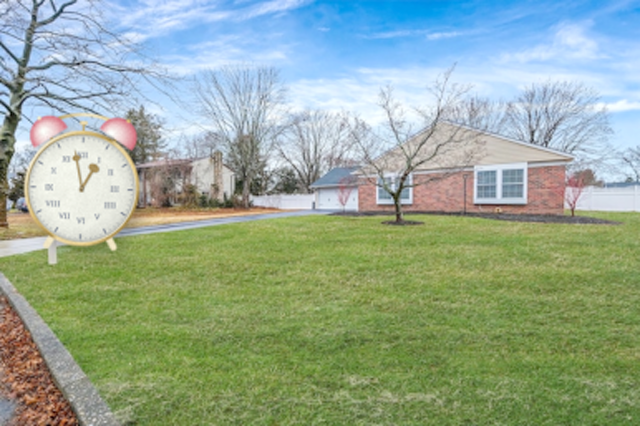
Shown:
12:58
